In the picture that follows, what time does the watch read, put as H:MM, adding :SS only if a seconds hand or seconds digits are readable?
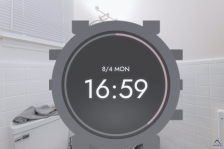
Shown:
16:59
